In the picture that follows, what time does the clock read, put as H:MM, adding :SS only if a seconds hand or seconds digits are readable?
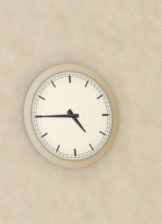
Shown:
4:45
